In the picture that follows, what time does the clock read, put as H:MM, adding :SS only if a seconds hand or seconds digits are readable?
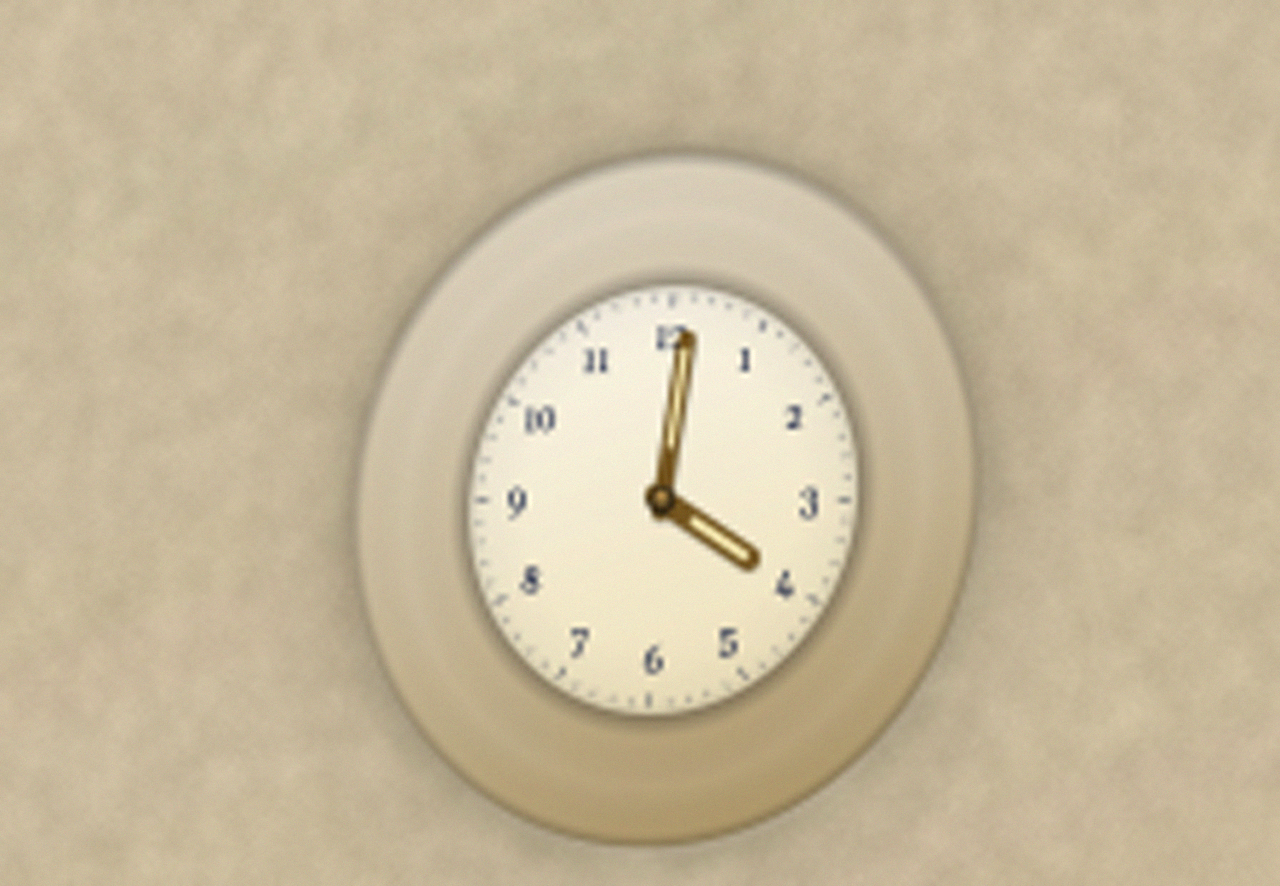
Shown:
4:01
